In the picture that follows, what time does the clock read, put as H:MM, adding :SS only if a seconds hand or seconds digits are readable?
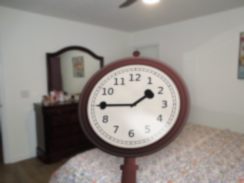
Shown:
1:45
